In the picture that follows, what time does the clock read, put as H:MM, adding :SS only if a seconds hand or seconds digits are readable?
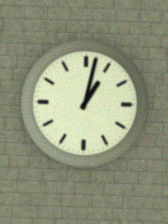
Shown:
1:02
